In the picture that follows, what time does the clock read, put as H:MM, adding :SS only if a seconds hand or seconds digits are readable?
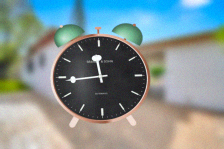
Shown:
11:44
